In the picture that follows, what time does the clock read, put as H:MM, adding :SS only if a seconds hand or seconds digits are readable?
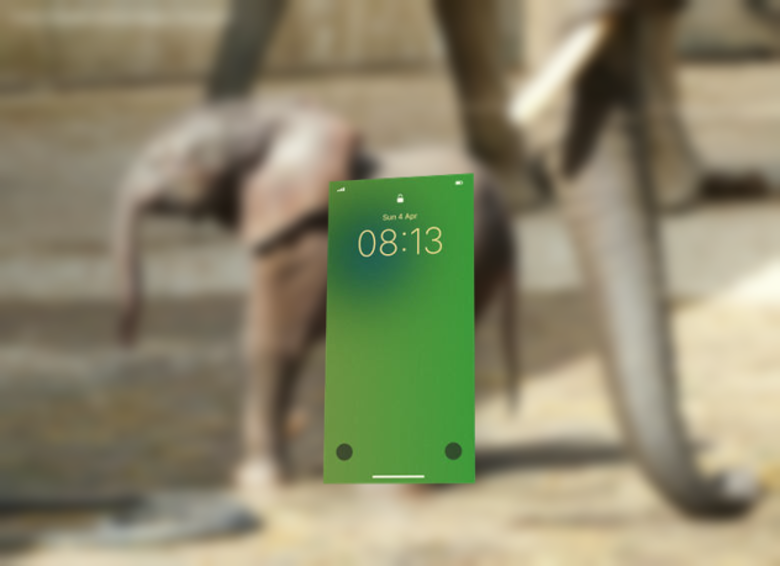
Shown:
8:13
